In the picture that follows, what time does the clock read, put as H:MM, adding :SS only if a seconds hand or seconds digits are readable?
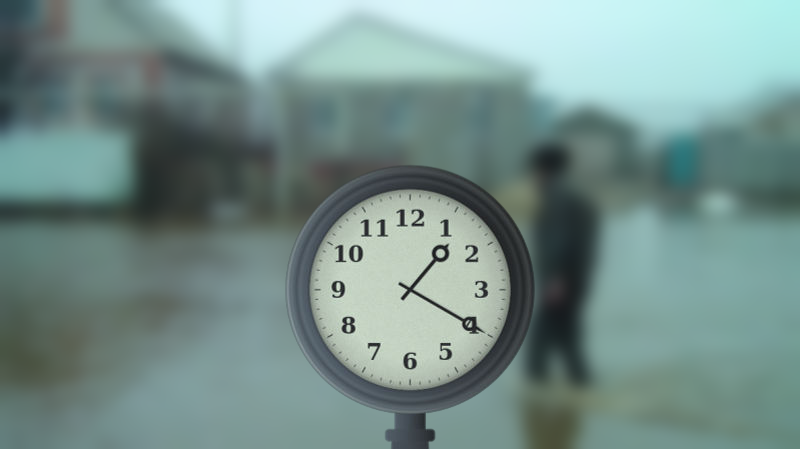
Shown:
1:20
